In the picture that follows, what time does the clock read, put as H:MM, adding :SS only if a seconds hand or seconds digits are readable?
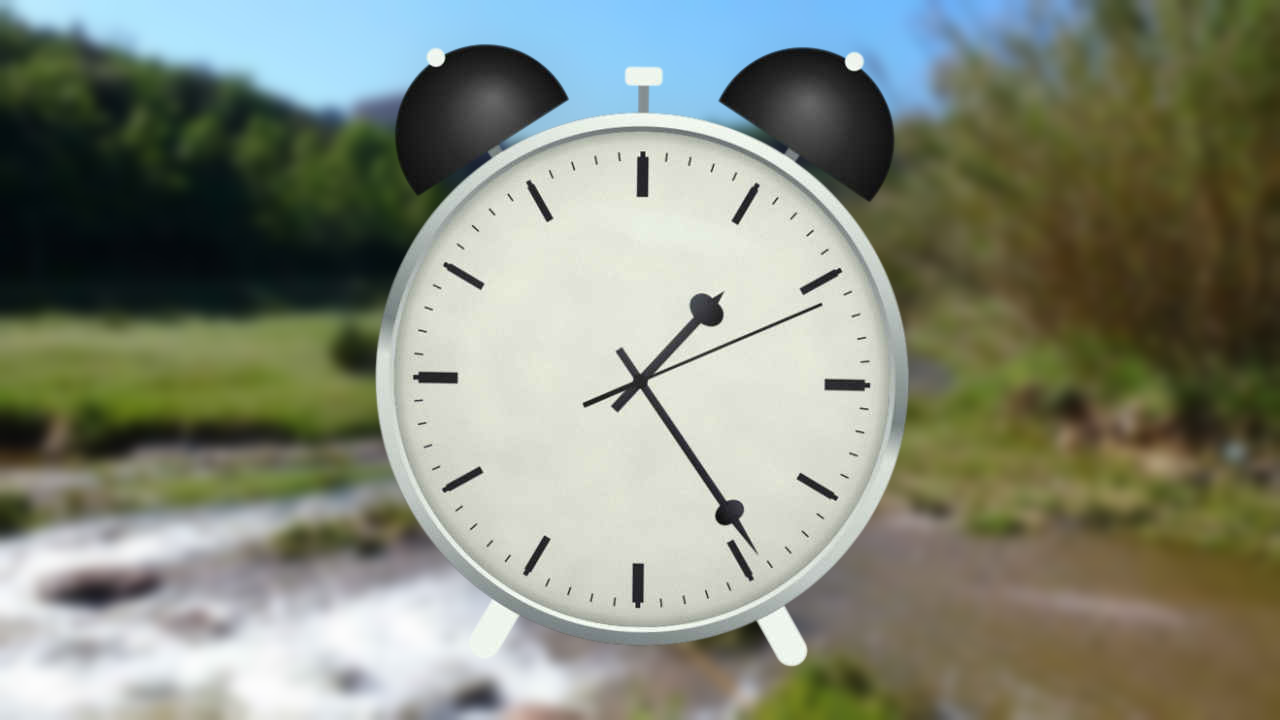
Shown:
1:24:11
